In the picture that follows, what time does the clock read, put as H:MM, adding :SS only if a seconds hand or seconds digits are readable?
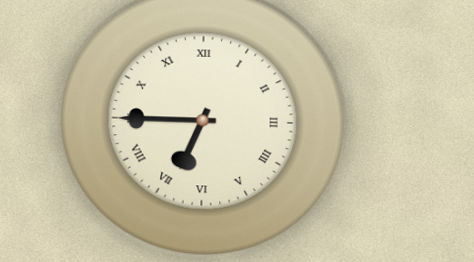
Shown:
6:45
